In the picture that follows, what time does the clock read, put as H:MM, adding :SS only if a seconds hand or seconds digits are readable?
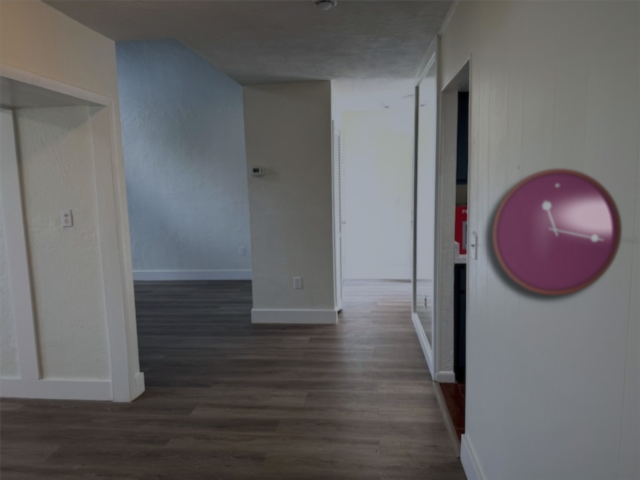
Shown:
11:17
